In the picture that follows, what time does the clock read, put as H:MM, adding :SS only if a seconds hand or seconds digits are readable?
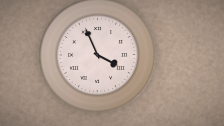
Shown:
3:56
